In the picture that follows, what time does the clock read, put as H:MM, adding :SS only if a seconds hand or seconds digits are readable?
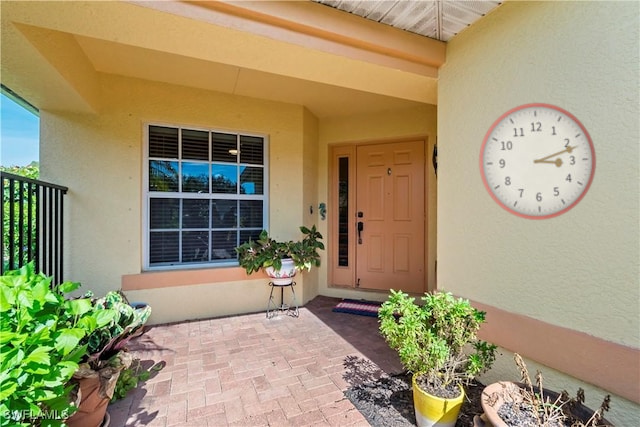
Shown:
3:12
